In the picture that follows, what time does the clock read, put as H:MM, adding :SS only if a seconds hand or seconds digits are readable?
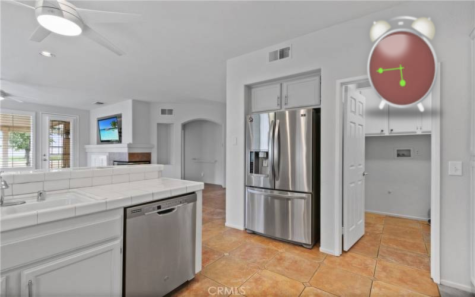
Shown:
5:44
